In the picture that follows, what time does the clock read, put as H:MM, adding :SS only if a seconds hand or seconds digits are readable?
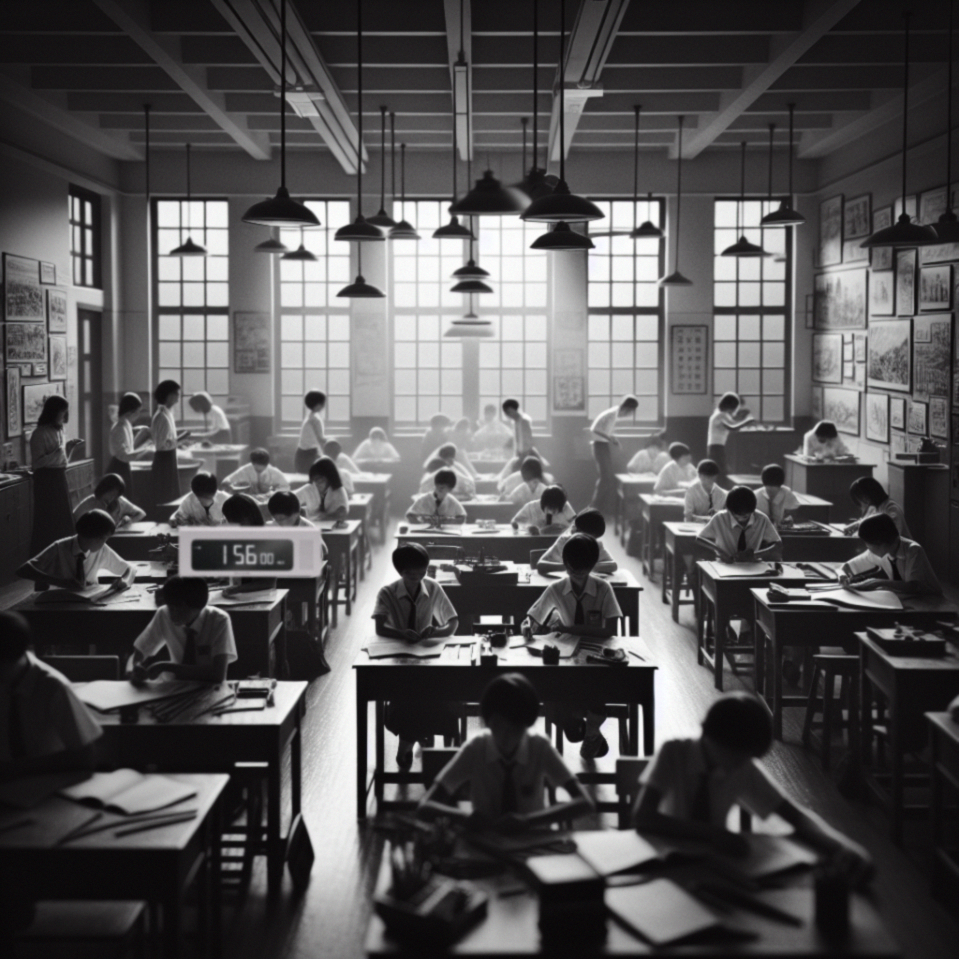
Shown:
1:56
